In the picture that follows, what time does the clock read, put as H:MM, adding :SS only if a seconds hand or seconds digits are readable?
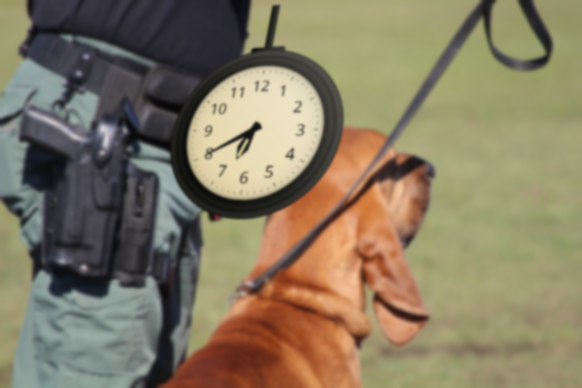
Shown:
6:40
